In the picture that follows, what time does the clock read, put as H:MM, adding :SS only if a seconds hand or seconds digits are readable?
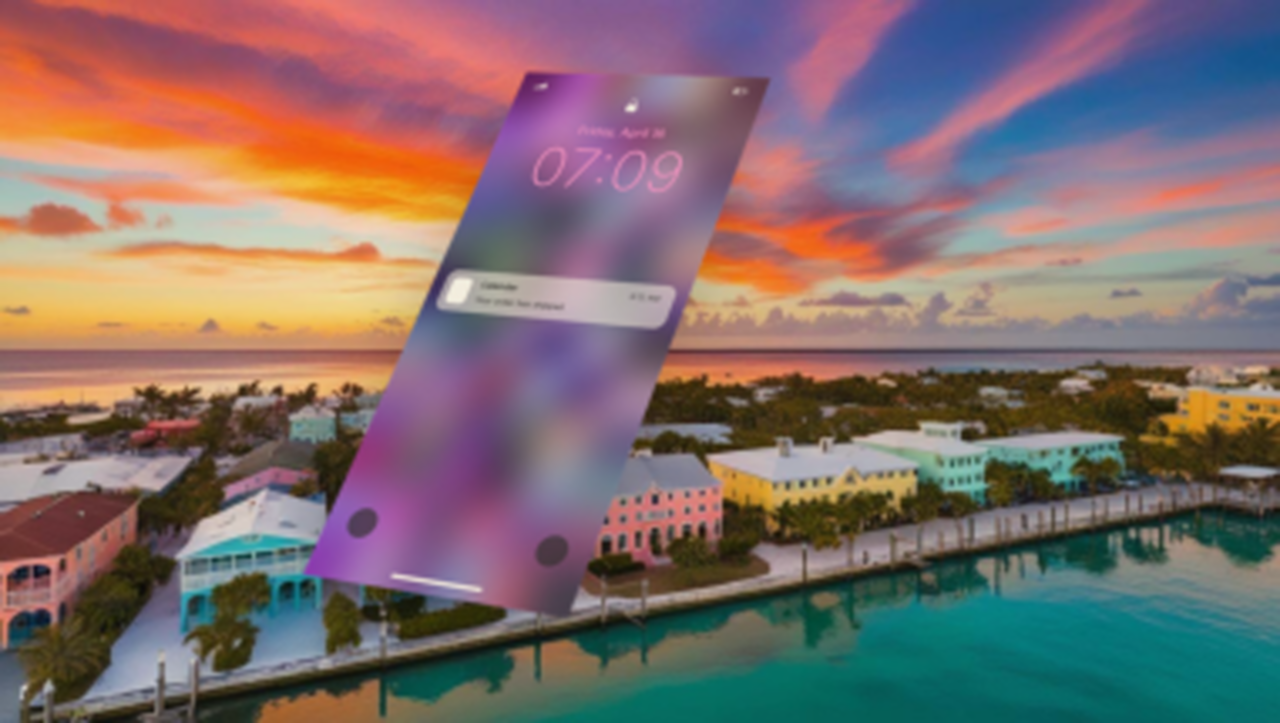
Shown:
7:09
